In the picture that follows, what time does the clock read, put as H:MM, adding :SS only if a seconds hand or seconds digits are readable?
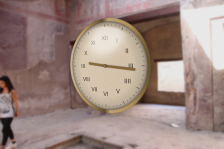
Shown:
9:16
